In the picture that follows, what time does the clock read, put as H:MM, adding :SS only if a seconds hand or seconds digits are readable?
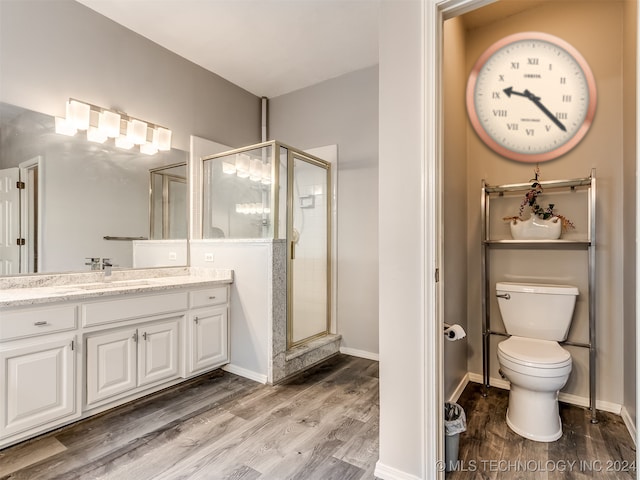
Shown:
9:22
